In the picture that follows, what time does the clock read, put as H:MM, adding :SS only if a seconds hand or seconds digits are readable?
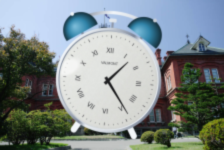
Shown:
1:24
